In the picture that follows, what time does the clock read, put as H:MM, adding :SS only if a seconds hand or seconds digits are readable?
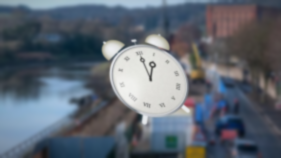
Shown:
1:00
